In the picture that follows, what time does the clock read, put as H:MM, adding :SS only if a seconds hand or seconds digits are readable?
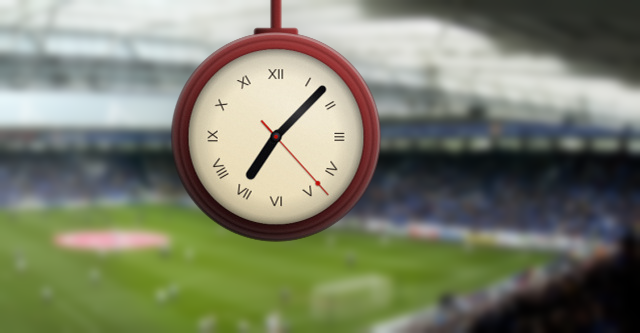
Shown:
7:07:23
